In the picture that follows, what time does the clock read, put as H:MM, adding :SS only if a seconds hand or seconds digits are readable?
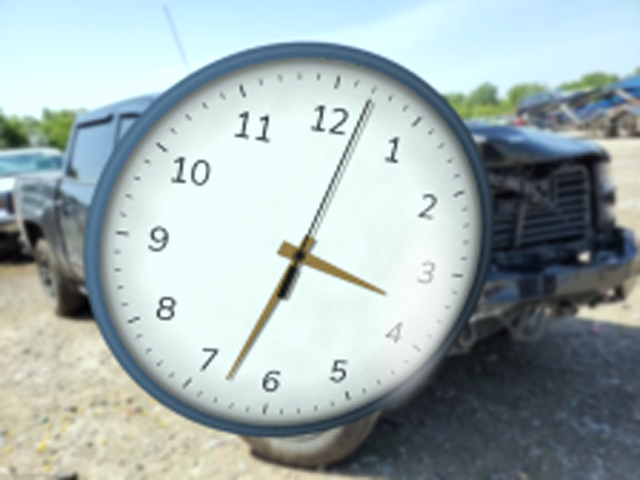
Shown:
3:33:02
